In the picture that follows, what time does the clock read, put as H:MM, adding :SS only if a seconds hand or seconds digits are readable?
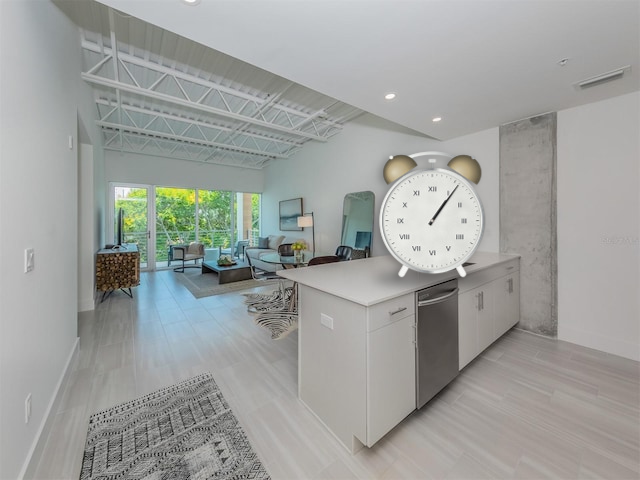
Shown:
1:06
